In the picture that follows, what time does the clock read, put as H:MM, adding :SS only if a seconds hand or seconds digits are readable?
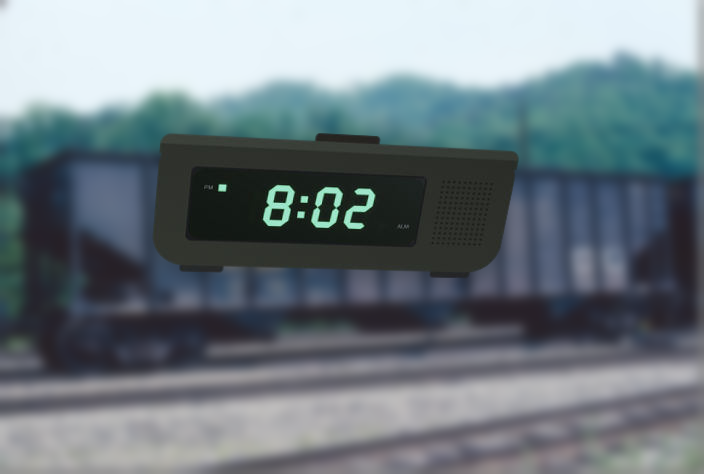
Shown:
8:02
